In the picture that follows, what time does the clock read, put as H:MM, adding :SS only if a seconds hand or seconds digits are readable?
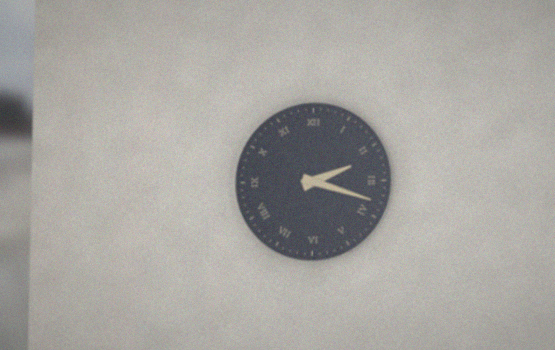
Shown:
2:18
